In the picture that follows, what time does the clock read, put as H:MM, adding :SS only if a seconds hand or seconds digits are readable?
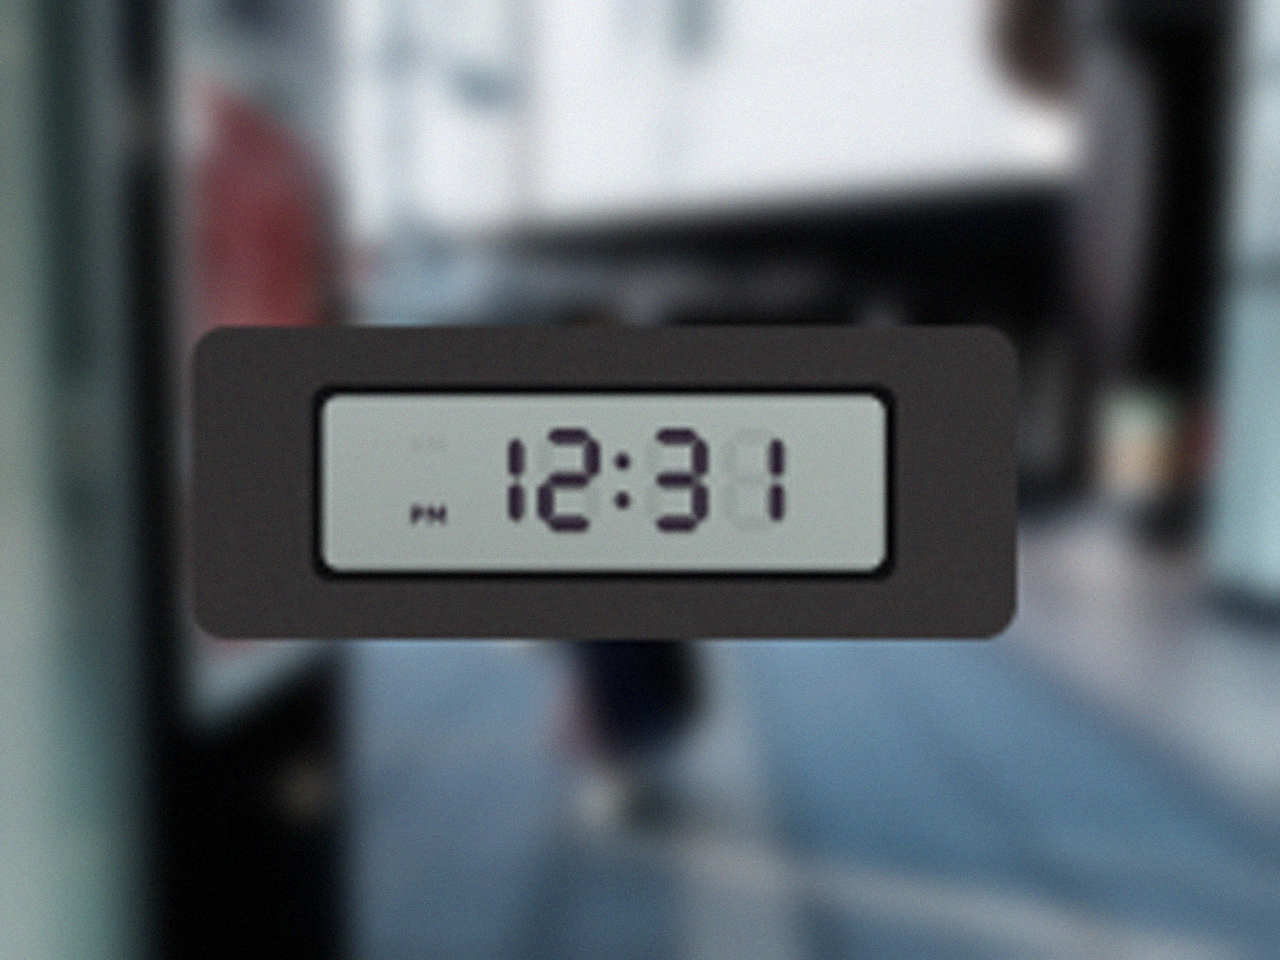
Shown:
12:31
